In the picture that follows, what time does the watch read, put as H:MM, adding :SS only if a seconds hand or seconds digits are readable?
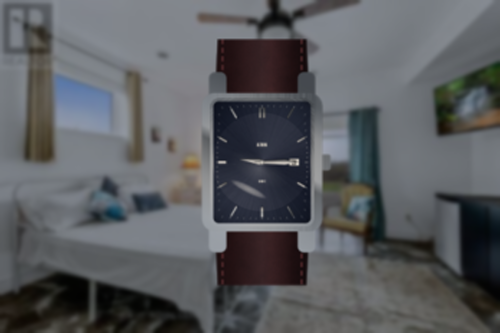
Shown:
9:15
